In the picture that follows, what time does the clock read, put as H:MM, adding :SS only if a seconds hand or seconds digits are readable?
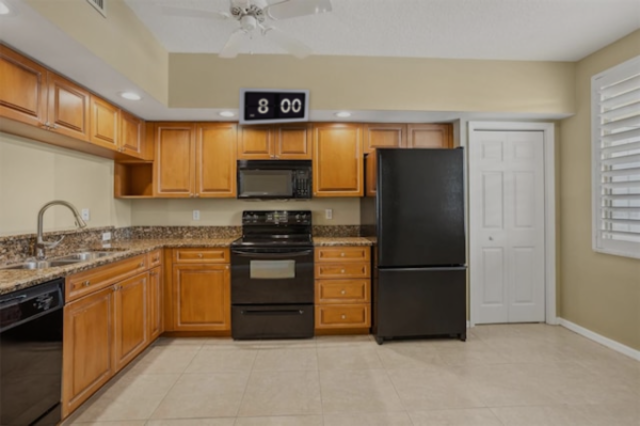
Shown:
8:00
